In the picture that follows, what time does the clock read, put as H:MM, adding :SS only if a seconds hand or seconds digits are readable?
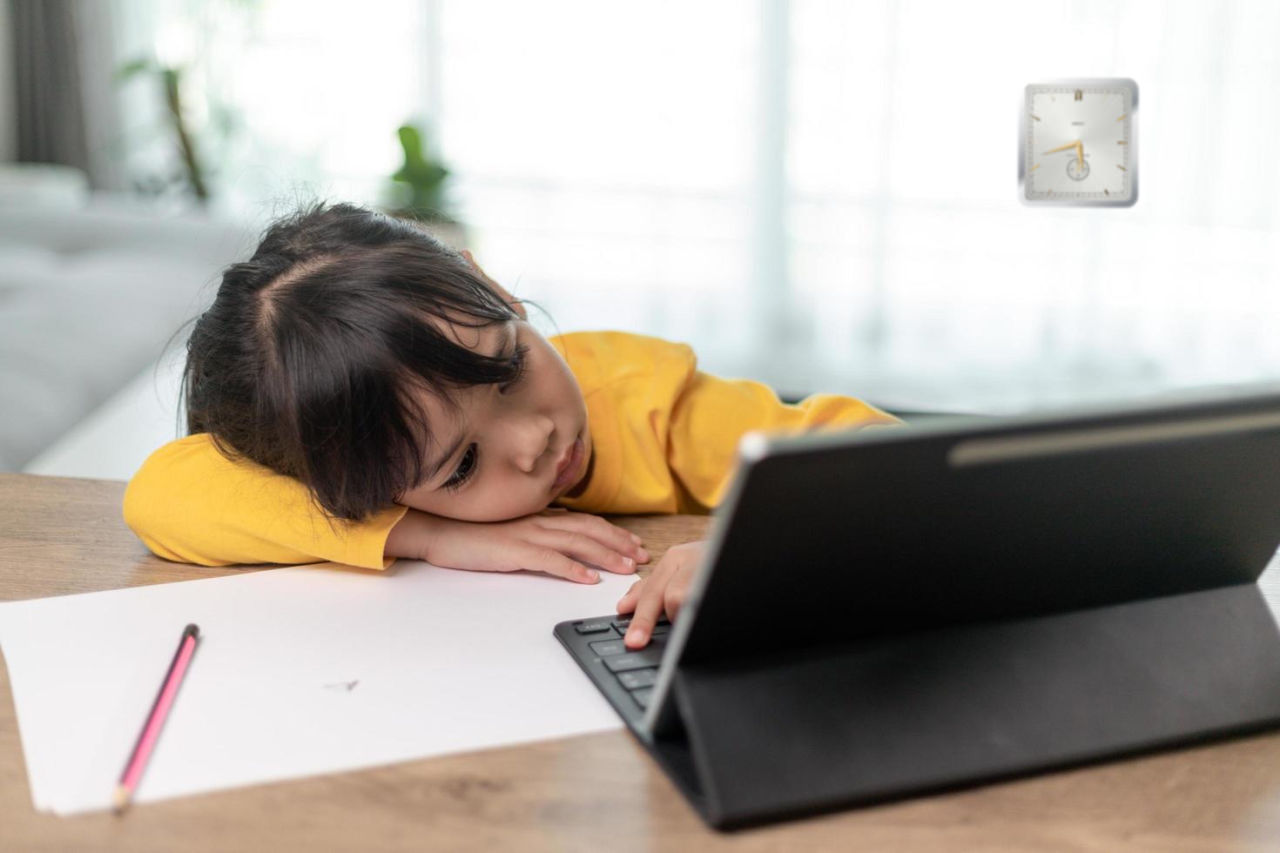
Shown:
5:42
